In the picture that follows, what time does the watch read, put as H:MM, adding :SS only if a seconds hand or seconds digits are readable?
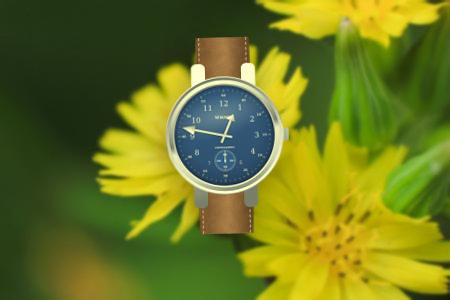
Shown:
12:47
